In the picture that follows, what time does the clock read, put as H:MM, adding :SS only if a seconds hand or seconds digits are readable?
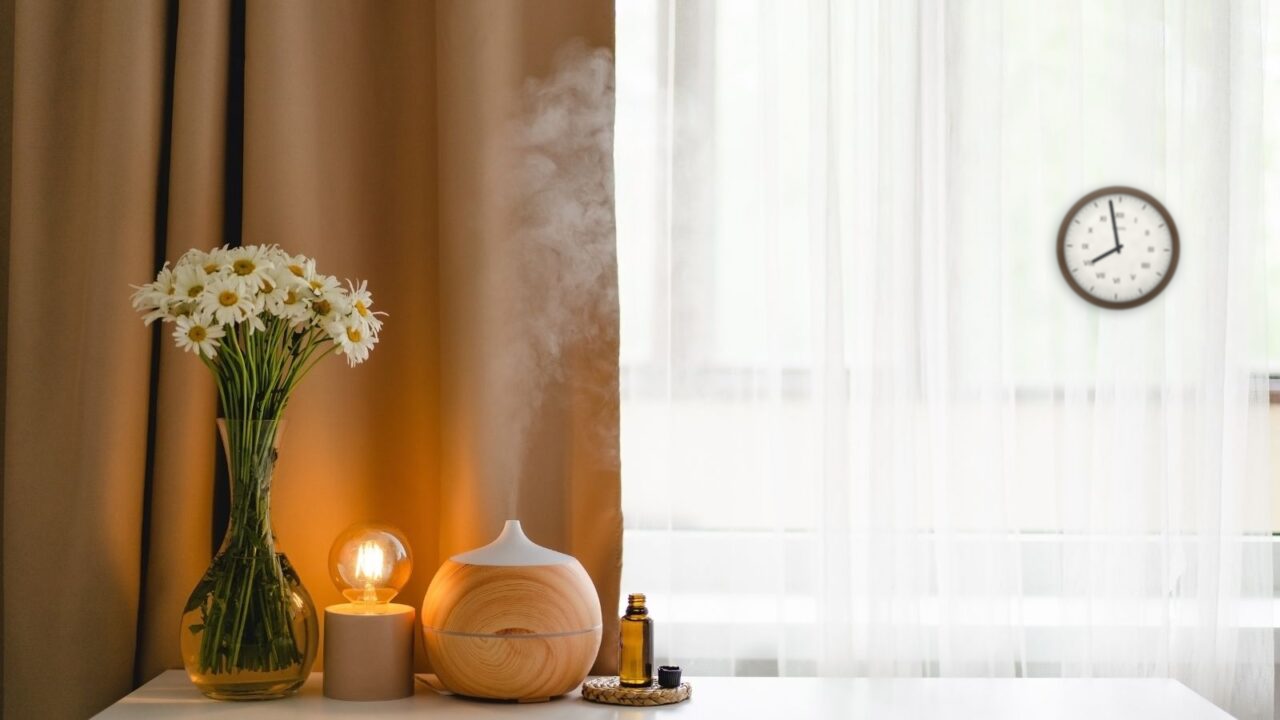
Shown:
7:58
